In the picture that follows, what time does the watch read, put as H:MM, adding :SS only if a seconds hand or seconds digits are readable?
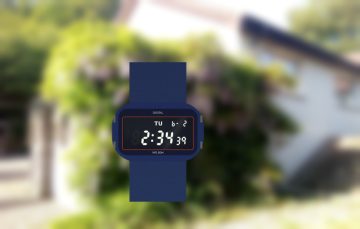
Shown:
2:34:39
